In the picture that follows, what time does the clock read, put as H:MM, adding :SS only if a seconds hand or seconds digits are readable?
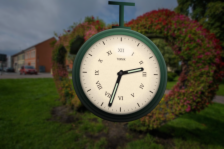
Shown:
2:33
